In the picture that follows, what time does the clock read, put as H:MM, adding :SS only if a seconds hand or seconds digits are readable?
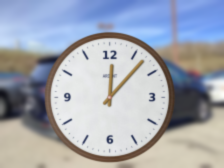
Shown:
12:07
